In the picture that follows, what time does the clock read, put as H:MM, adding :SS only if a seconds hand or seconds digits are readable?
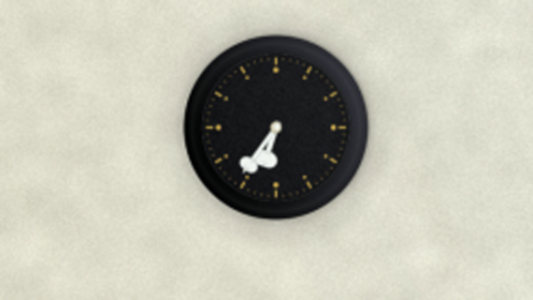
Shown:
6:36
